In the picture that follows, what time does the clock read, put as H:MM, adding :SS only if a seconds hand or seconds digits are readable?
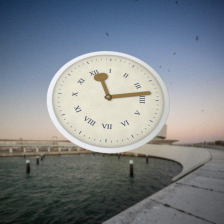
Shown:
12:18
